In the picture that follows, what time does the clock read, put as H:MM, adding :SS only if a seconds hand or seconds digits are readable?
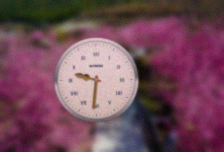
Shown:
9:31
